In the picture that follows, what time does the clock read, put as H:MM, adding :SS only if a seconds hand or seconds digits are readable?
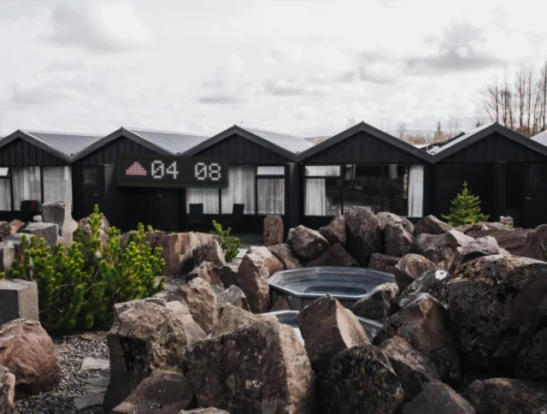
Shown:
4:08
